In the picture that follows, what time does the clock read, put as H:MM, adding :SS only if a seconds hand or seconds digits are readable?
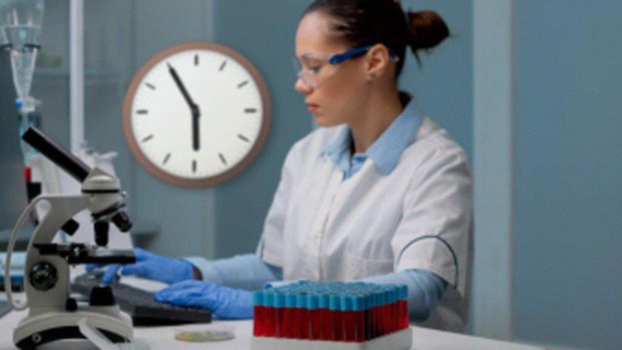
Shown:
5:55
